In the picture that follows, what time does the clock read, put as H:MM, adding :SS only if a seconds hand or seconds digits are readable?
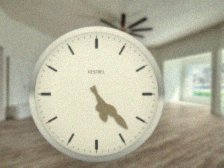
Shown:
5:23
